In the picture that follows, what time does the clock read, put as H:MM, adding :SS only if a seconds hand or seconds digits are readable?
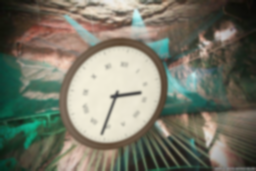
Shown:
2:31
